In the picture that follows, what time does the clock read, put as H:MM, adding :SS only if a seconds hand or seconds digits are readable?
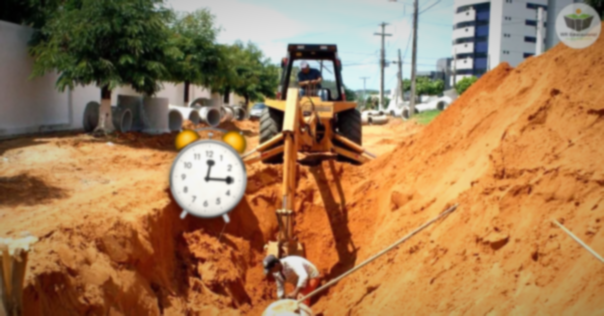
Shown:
12:15
